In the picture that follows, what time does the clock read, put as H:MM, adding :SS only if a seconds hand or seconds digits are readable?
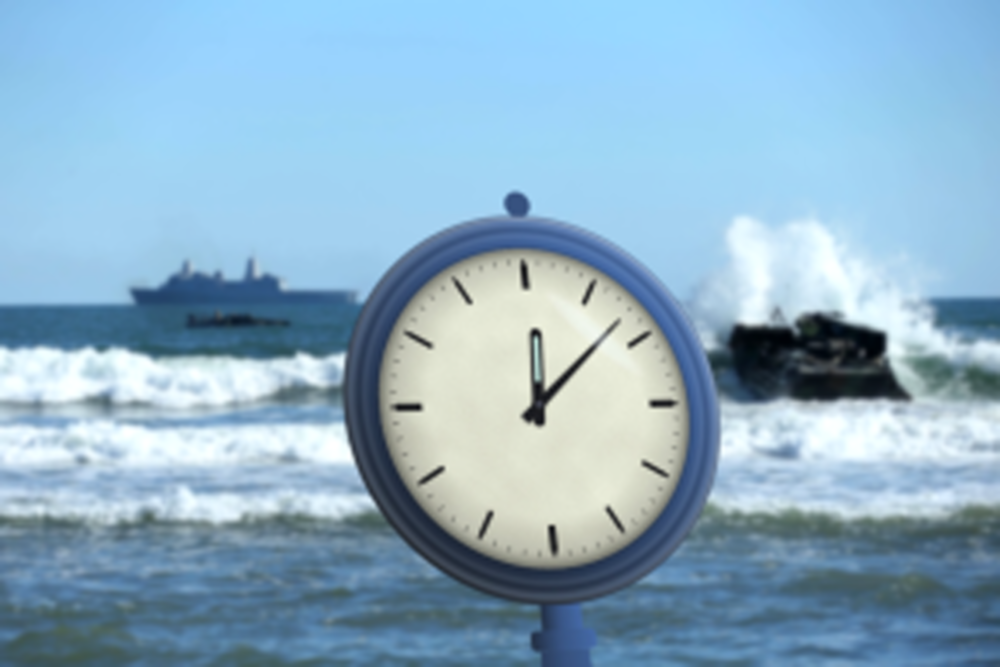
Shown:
12:08
